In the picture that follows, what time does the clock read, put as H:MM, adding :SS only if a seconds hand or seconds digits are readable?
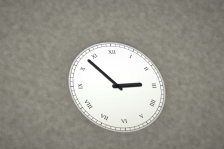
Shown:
2:53
